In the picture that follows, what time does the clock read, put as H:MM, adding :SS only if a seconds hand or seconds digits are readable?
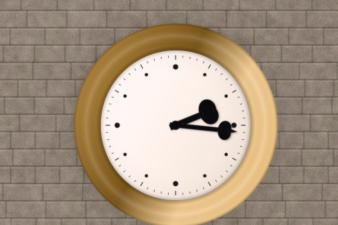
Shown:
2:16
